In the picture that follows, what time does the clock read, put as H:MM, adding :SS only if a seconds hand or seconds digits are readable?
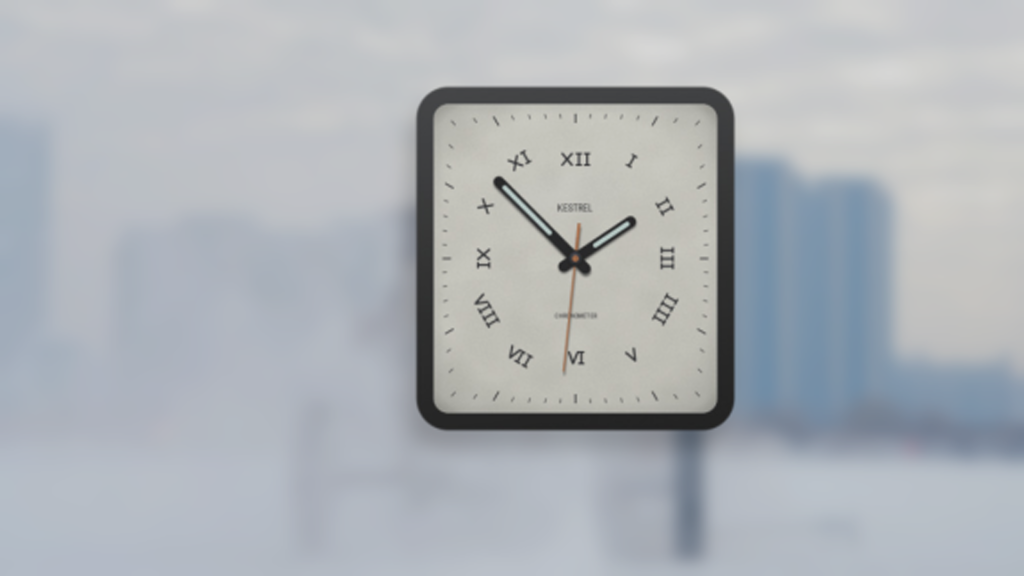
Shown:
1:52:31
